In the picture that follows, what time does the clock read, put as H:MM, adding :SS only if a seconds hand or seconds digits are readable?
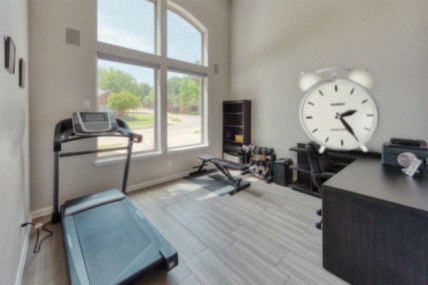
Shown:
2:25
